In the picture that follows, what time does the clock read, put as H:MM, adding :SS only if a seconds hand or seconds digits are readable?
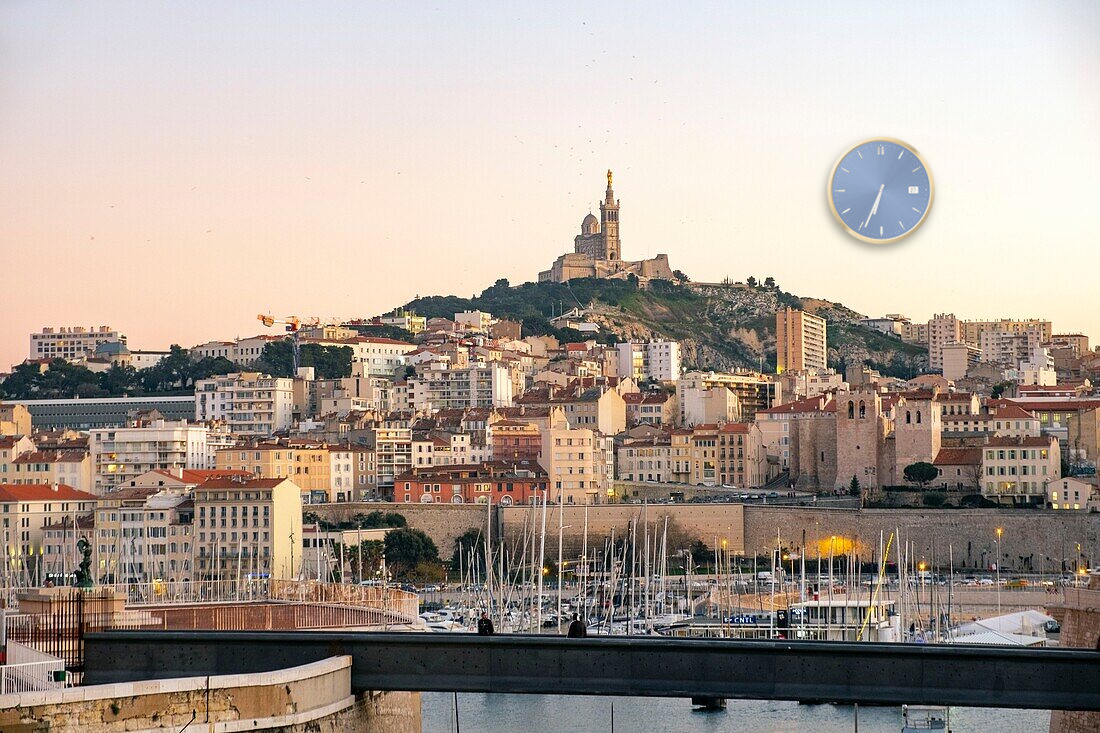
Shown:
6:34
